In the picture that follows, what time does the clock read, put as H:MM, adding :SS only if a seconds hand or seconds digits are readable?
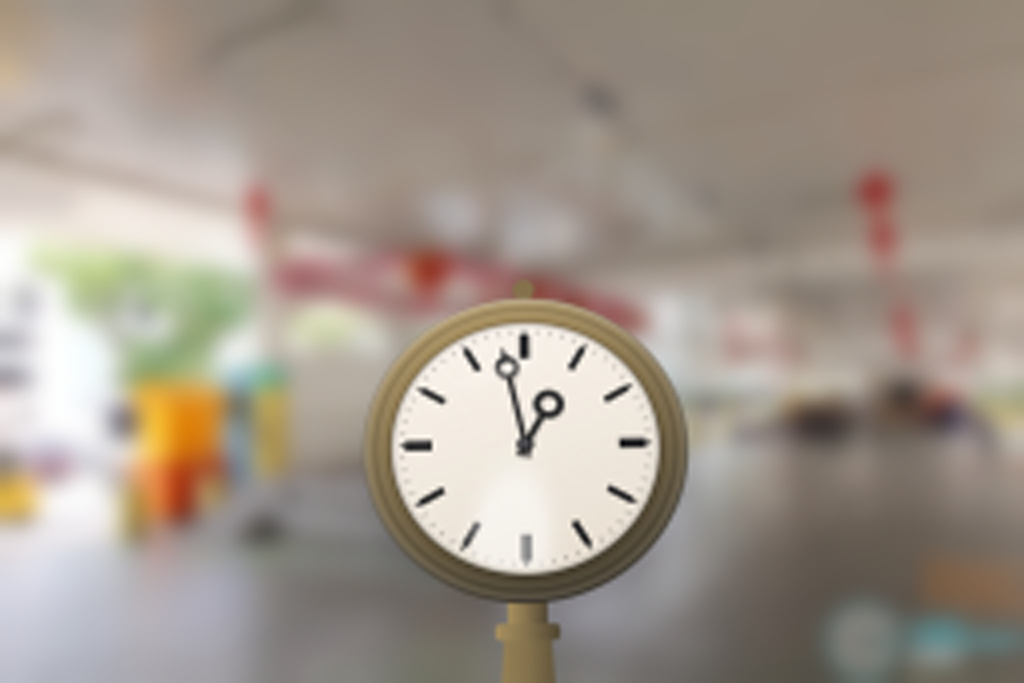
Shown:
12:58
